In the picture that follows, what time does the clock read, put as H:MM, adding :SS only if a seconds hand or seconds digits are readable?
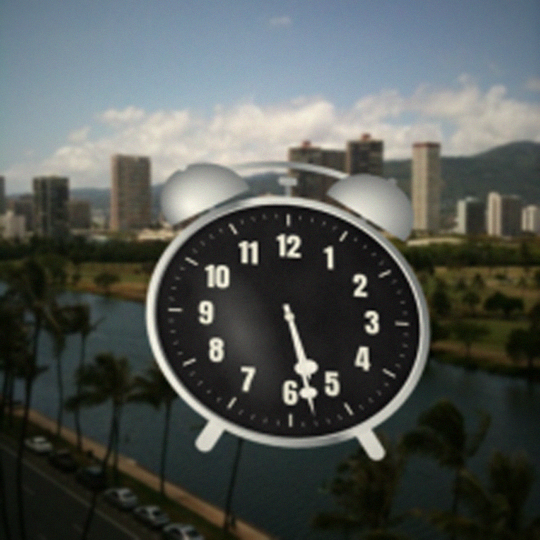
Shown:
5:28
